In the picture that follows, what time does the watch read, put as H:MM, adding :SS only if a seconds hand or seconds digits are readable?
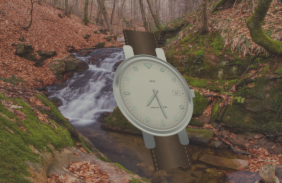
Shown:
7:28
